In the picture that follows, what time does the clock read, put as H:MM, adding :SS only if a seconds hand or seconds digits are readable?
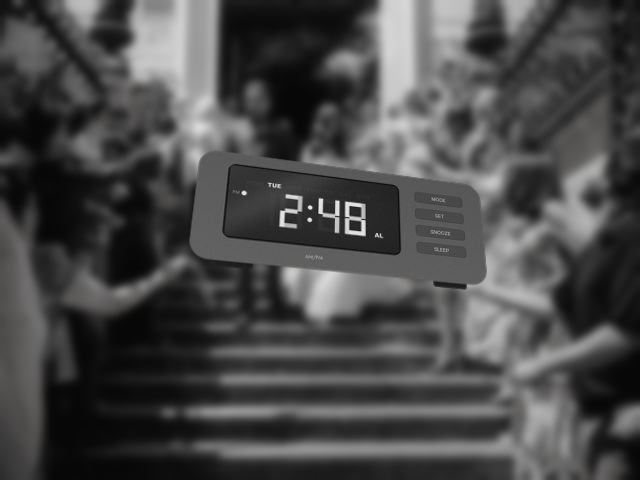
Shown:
2:48
